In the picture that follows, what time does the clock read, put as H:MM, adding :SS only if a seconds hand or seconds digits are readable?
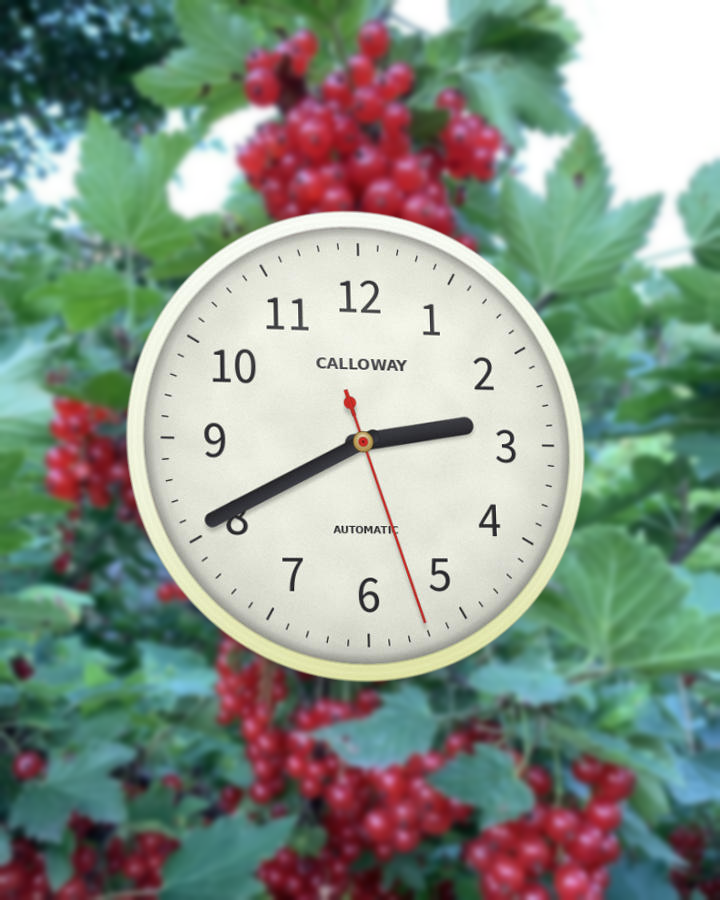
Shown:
2:40:27
